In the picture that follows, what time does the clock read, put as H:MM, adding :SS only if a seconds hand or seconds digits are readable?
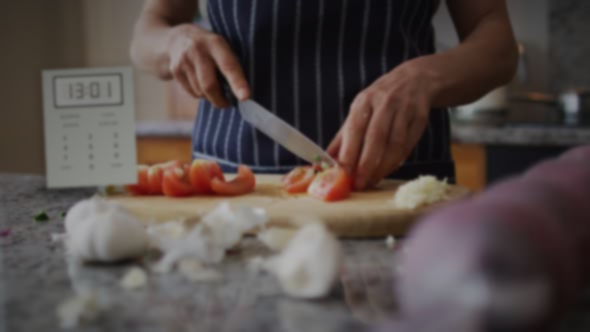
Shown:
13:01
